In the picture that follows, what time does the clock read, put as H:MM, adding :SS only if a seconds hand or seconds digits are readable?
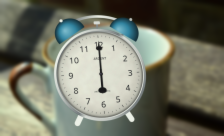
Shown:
6:00
